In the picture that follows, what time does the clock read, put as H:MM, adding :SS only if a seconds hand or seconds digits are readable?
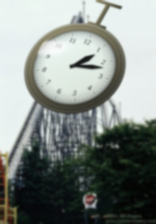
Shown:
1:12
